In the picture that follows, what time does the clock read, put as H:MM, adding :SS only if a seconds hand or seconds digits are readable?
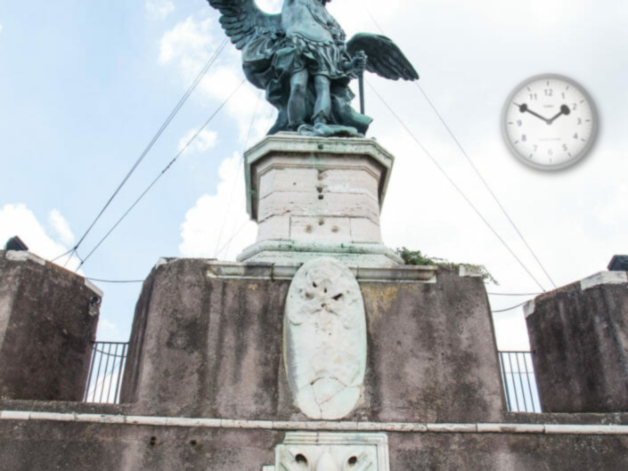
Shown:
1:50
